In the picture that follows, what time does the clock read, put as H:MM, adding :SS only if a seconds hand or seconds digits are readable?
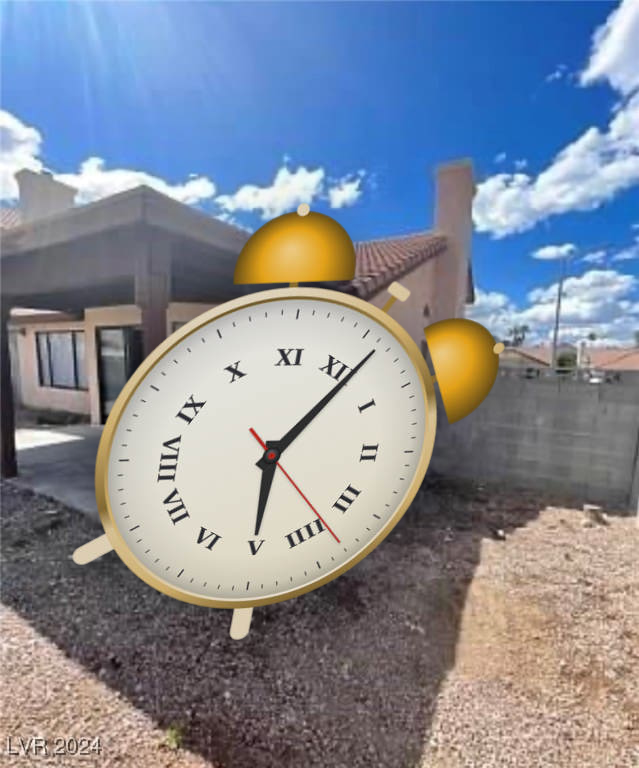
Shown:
5:01:18
